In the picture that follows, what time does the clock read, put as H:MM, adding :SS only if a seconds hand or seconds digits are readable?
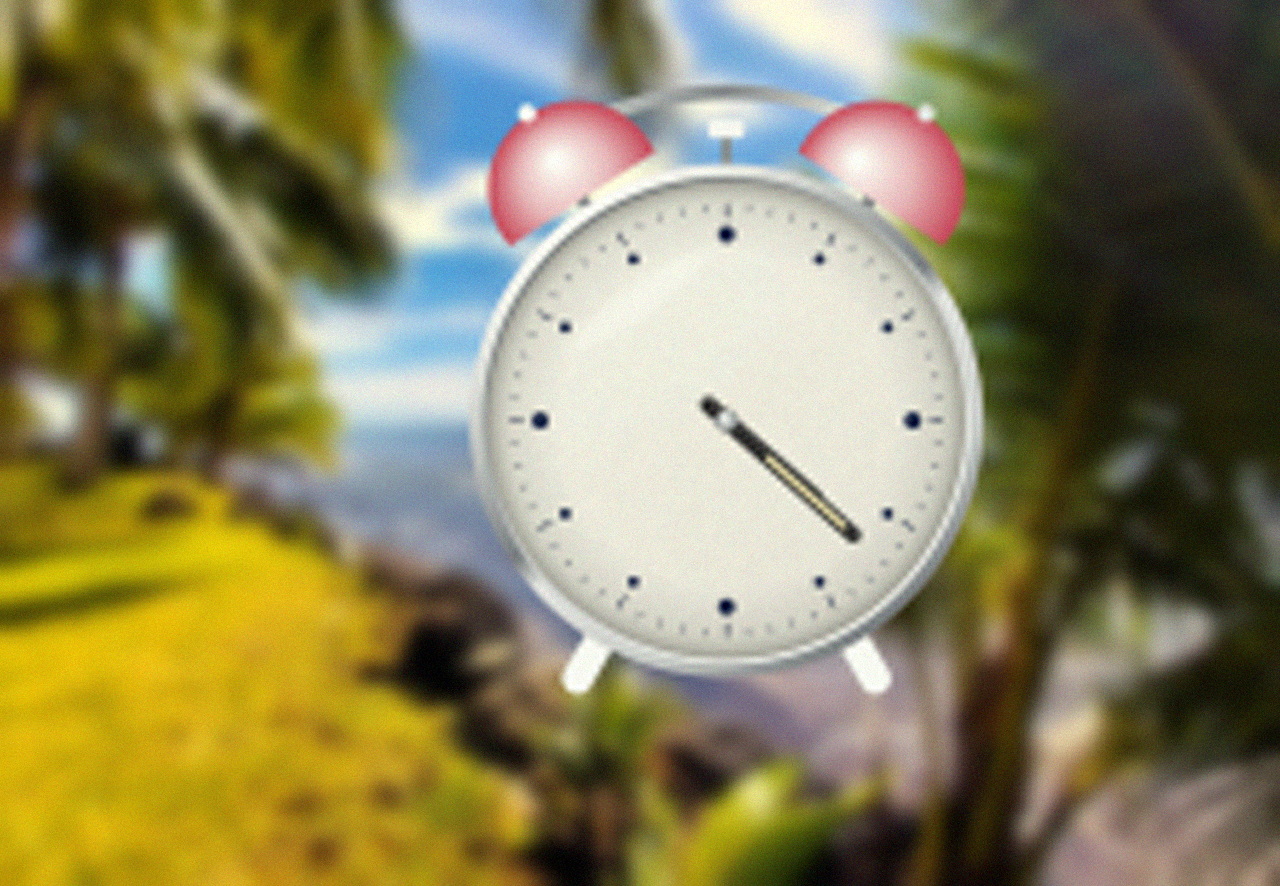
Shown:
4:22
